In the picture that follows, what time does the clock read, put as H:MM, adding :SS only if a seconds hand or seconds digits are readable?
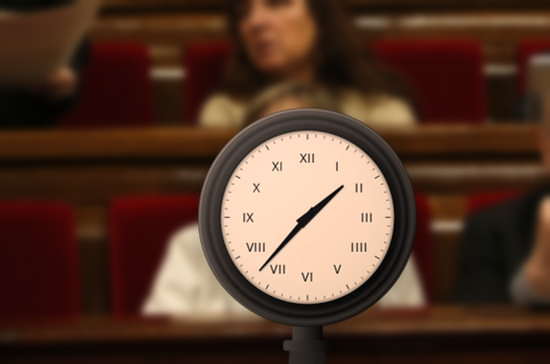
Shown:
1:37
